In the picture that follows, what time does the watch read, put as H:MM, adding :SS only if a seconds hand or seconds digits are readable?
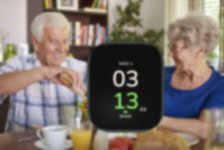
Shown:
3:13
